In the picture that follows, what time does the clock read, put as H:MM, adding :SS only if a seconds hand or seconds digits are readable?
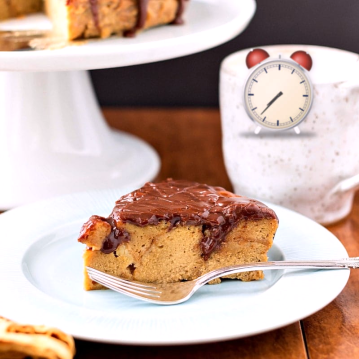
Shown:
7:37
